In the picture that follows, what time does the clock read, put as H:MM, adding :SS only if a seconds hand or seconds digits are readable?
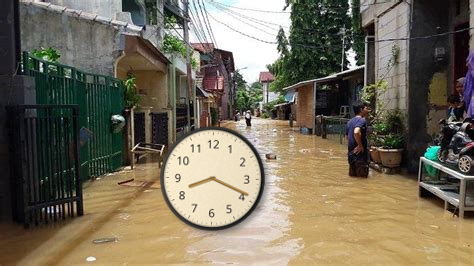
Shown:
8:19
